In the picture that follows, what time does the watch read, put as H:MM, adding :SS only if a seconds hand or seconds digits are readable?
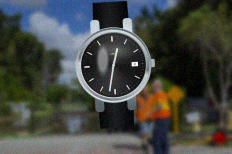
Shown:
12:32
